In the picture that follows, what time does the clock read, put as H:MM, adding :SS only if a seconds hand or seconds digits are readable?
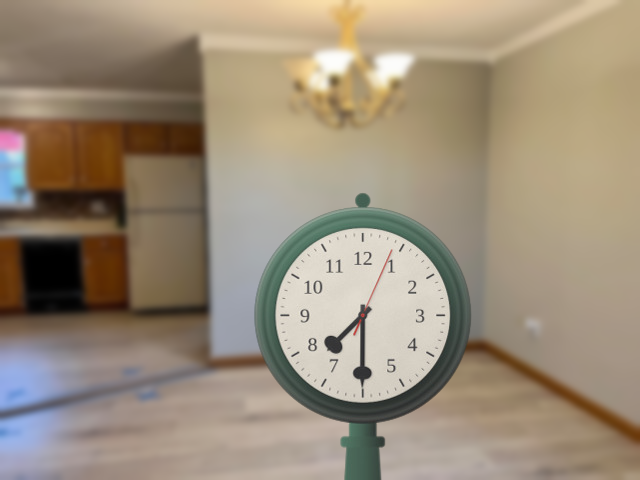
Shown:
7:30:04
